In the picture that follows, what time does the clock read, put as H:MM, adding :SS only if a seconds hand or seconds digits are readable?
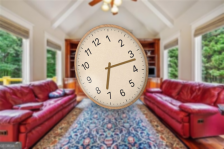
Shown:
7:17
